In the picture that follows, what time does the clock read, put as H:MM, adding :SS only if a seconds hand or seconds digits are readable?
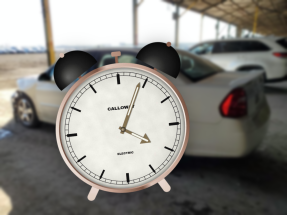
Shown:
4:04
